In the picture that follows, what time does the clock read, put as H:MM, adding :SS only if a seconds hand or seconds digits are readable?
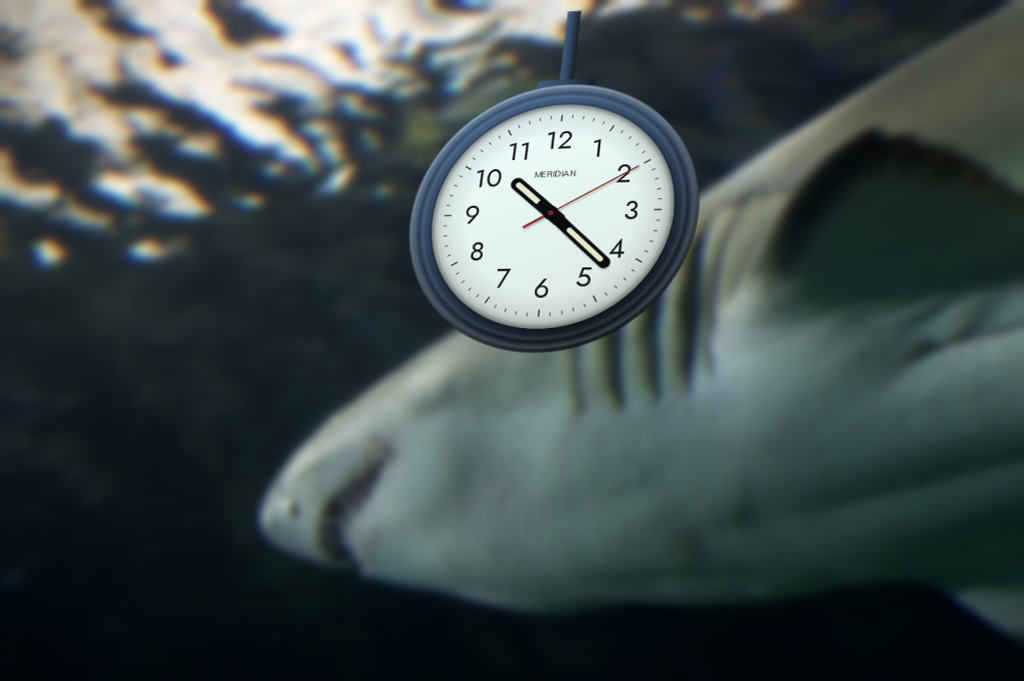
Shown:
10:22:10
